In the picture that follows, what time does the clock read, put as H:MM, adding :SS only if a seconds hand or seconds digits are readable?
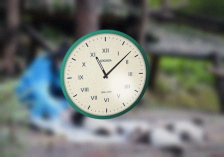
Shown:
11:08
